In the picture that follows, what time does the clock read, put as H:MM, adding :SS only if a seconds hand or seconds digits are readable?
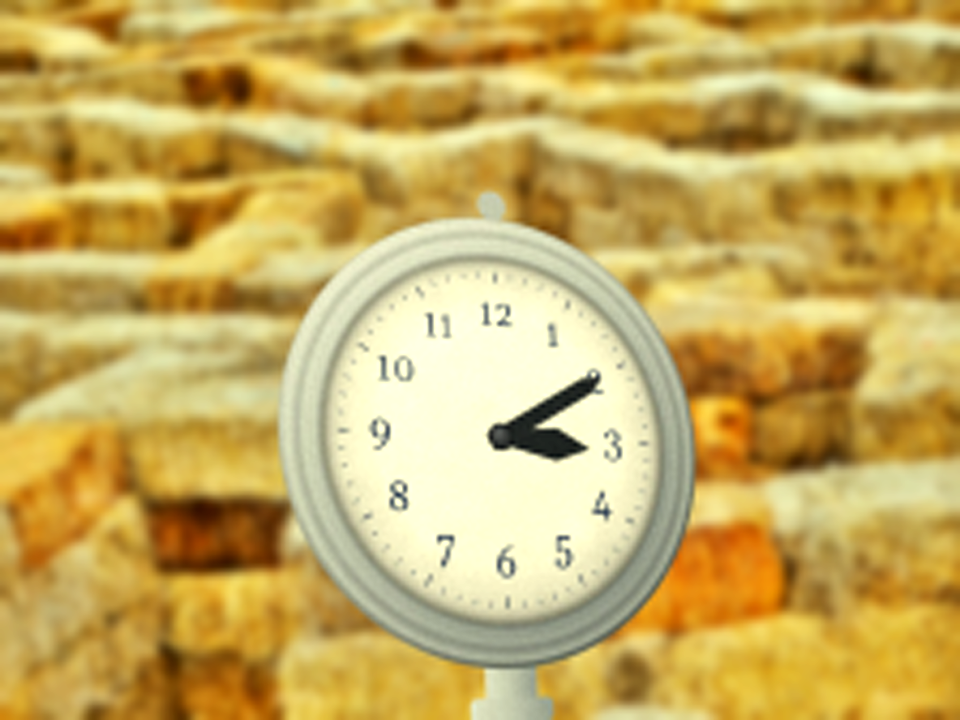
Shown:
3:10
